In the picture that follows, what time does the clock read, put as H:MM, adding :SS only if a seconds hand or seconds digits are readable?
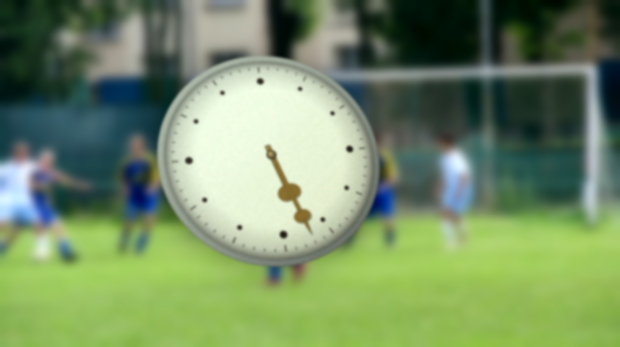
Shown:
5:27
